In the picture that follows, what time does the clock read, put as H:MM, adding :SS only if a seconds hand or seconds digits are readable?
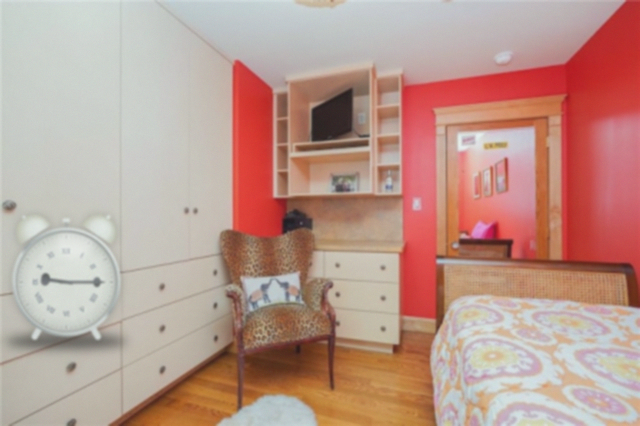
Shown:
9:15
